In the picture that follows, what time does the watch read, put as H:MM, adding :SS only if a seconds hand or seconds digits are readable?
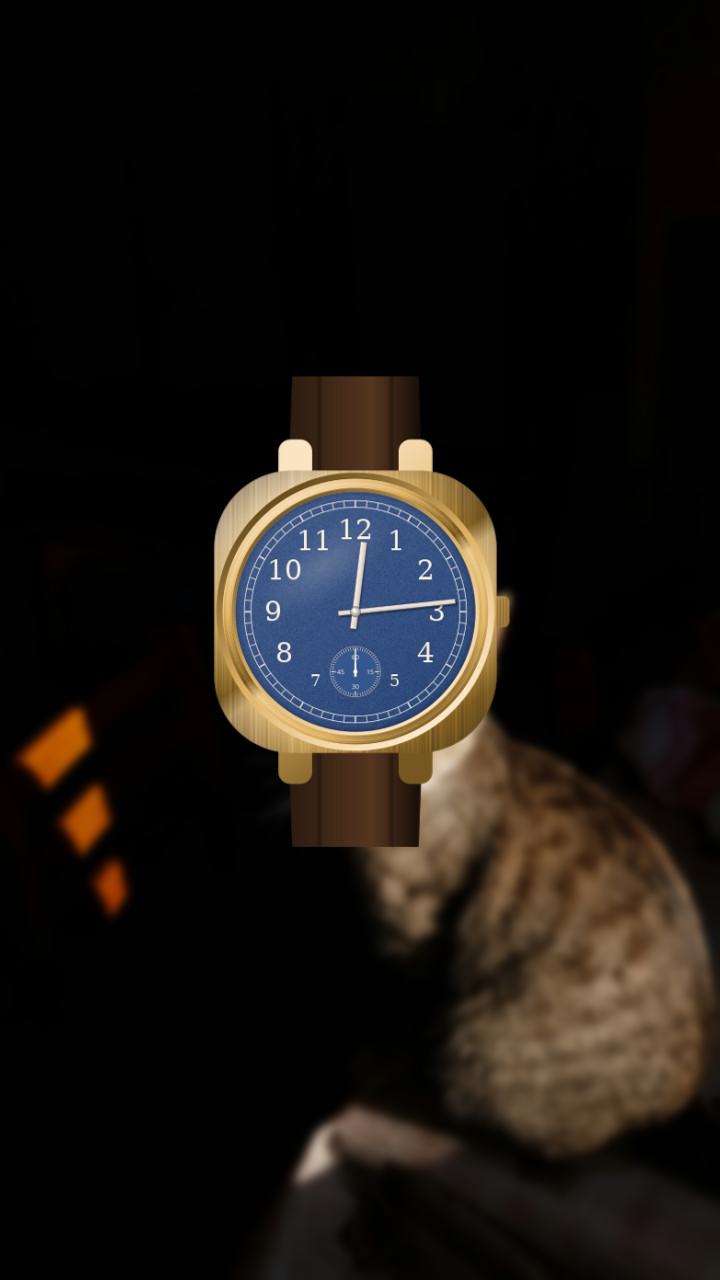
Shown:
12:14
